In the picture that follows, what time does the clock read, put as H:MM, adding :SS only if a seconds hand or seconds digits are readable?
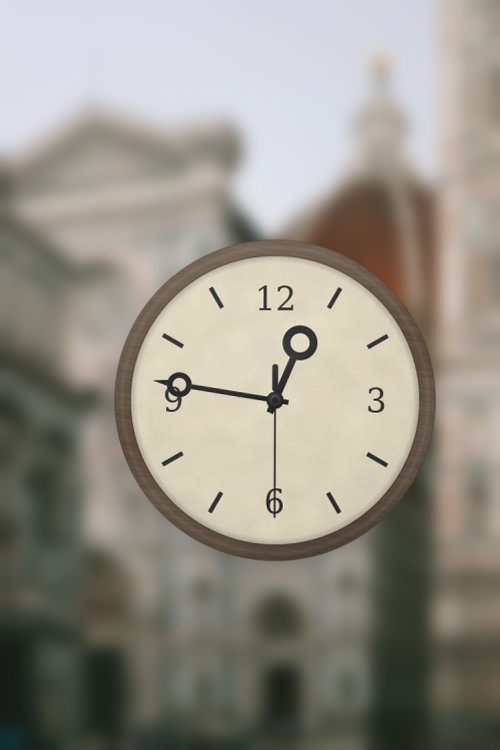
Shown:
12:46:30
